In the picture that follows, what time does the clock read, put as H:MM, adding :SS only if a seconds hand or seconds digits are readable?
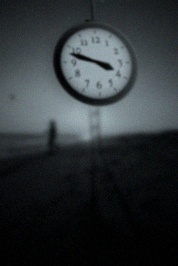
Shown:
3:48
